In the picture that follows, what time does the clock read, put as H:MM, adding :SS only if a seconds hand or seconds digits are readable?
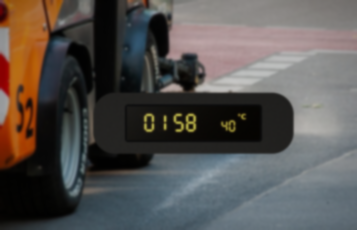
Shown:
1:58
